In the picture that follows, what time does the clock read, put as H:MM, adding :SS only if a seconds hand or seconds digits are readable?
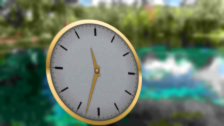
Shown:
11:33
